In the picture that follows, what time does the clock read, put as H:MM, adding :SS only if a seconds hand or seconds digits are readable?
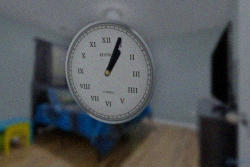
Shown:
1:04
